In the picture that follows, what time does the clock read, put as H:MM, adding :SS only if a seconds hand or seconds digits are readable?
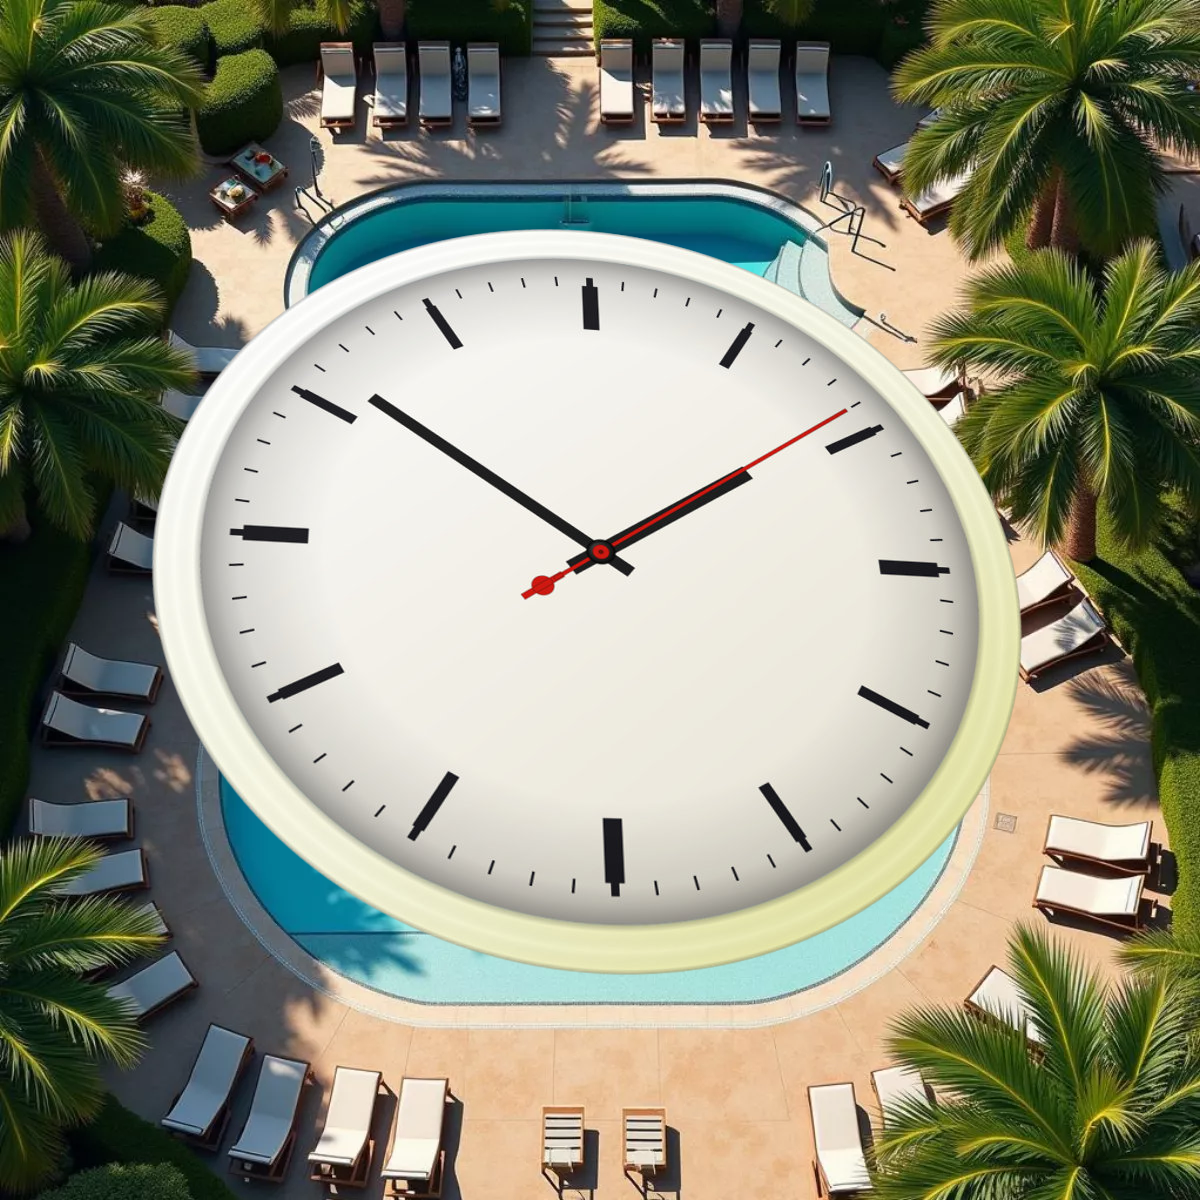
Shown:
1:51:09
